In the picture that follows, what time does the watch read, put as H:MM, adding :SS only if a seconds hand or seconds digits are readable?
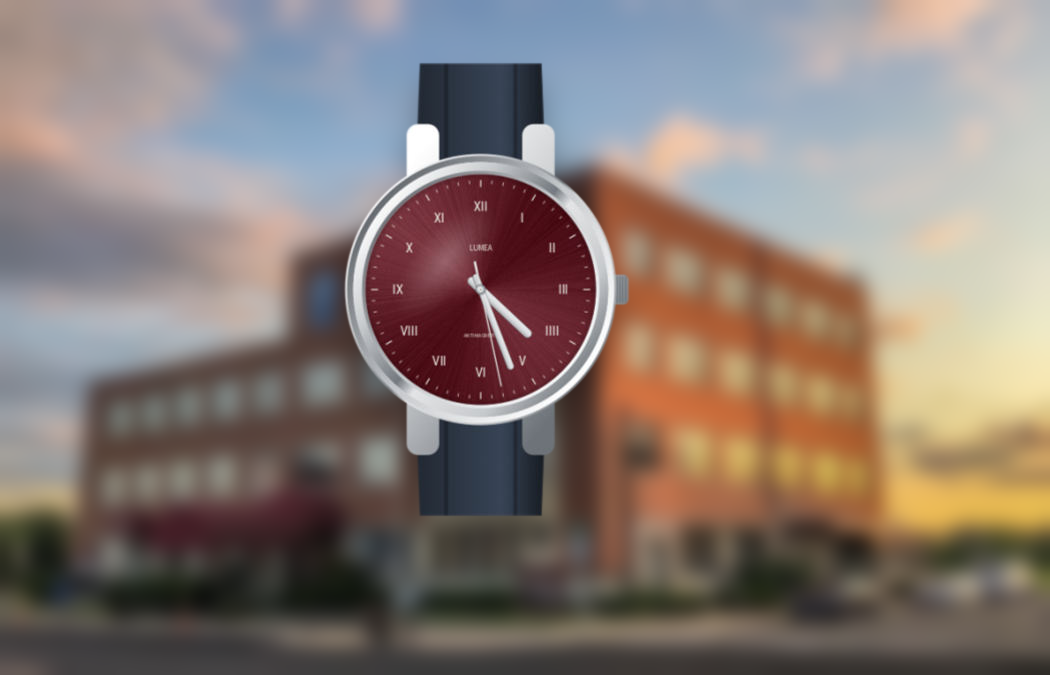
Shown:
4:26:28
